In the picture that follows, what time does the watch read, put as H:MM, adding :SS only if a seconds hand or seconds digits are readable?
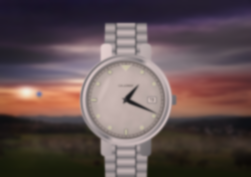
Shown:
1:19
